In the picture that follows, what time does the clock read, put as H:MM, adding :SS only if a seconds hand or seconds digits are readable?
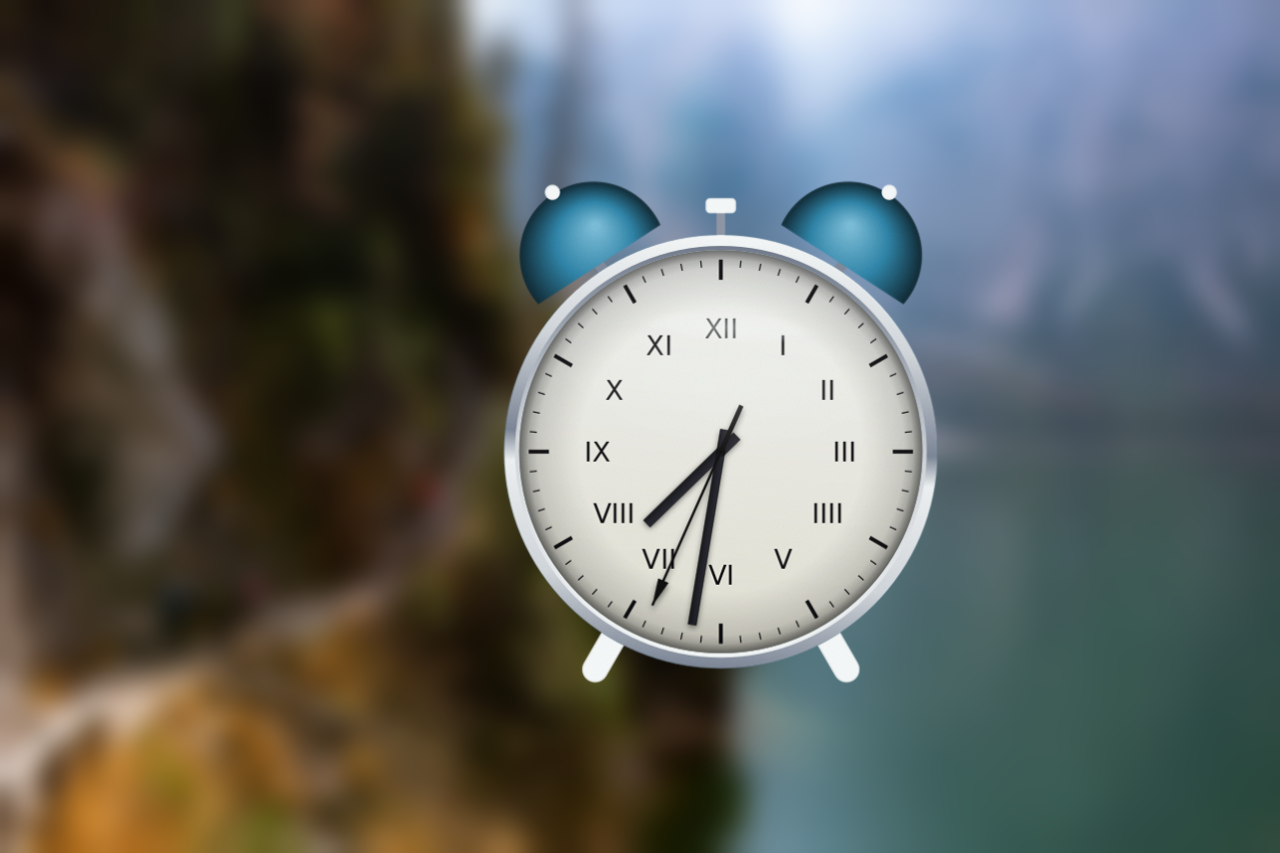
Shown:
7:31:34
